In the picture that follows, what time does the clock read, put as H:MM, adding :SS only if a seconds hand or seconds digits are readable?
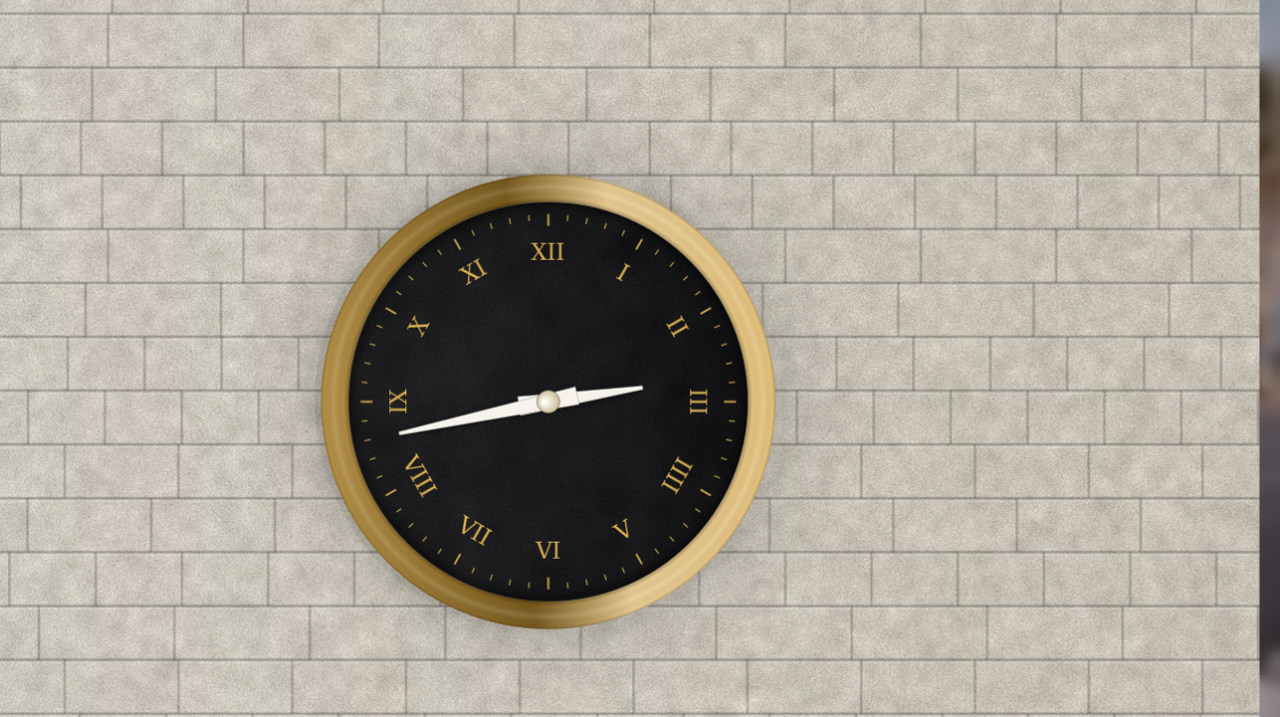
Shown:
2:43
